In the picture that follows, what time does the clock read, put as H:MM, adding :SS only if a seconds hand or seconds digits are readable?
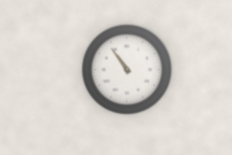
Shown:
10:54
